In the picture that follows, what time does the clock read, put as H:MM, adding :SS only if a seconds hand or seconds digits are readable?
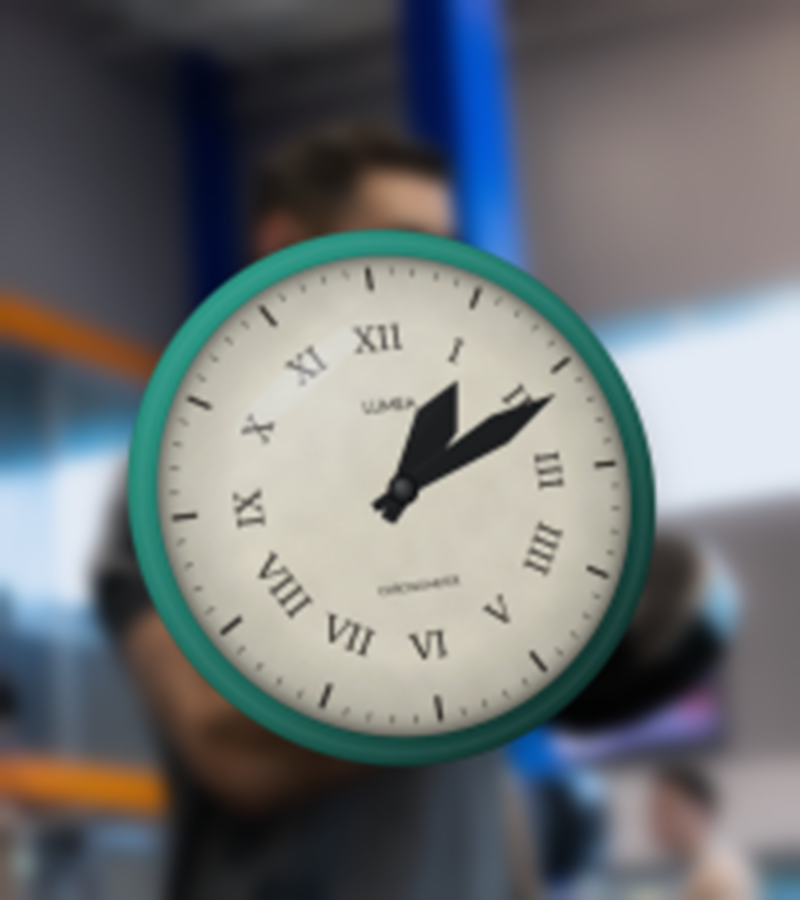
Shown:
1:11
